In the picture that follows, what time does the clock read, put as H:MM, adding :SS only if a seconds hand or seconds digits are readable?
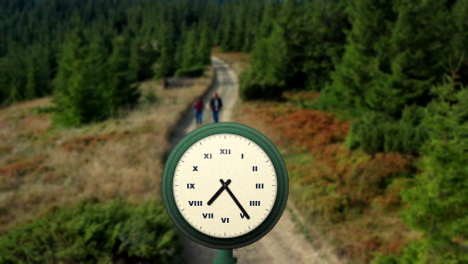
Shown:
7:24
